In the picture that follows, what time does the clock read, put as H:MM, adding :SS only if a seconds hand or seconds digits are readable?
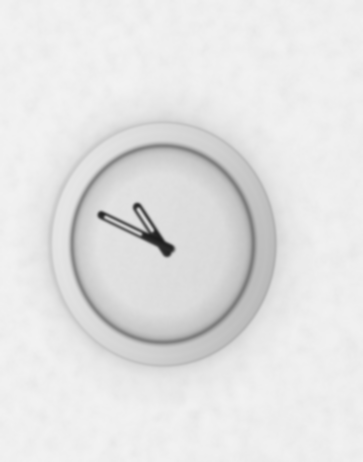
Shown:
10:49
